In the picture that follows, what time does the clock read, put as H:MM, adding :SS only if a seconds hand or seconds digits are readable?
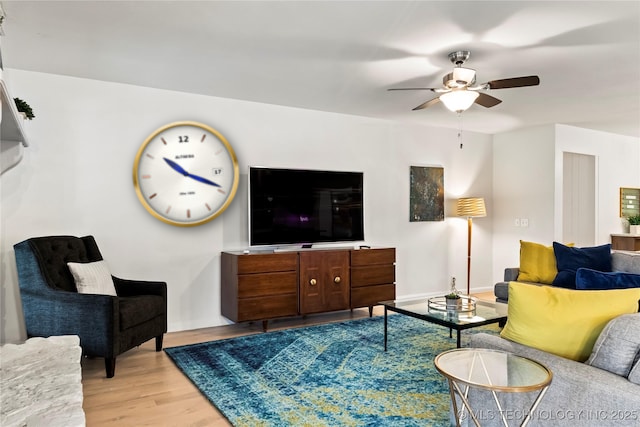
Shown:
10:19
